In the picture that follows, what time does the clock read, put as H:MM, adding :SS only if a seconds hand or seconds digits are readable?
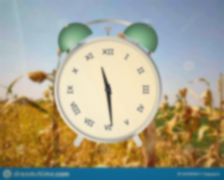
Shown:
11:29
